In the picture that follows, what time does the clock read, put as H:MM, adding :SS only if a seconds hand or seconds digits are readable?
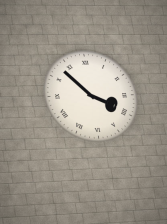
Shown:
3:53
